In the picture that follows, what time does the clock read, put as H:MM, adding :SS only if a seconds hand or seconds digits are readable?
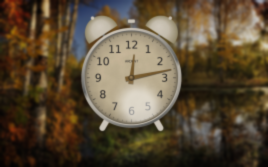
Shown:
12:13
